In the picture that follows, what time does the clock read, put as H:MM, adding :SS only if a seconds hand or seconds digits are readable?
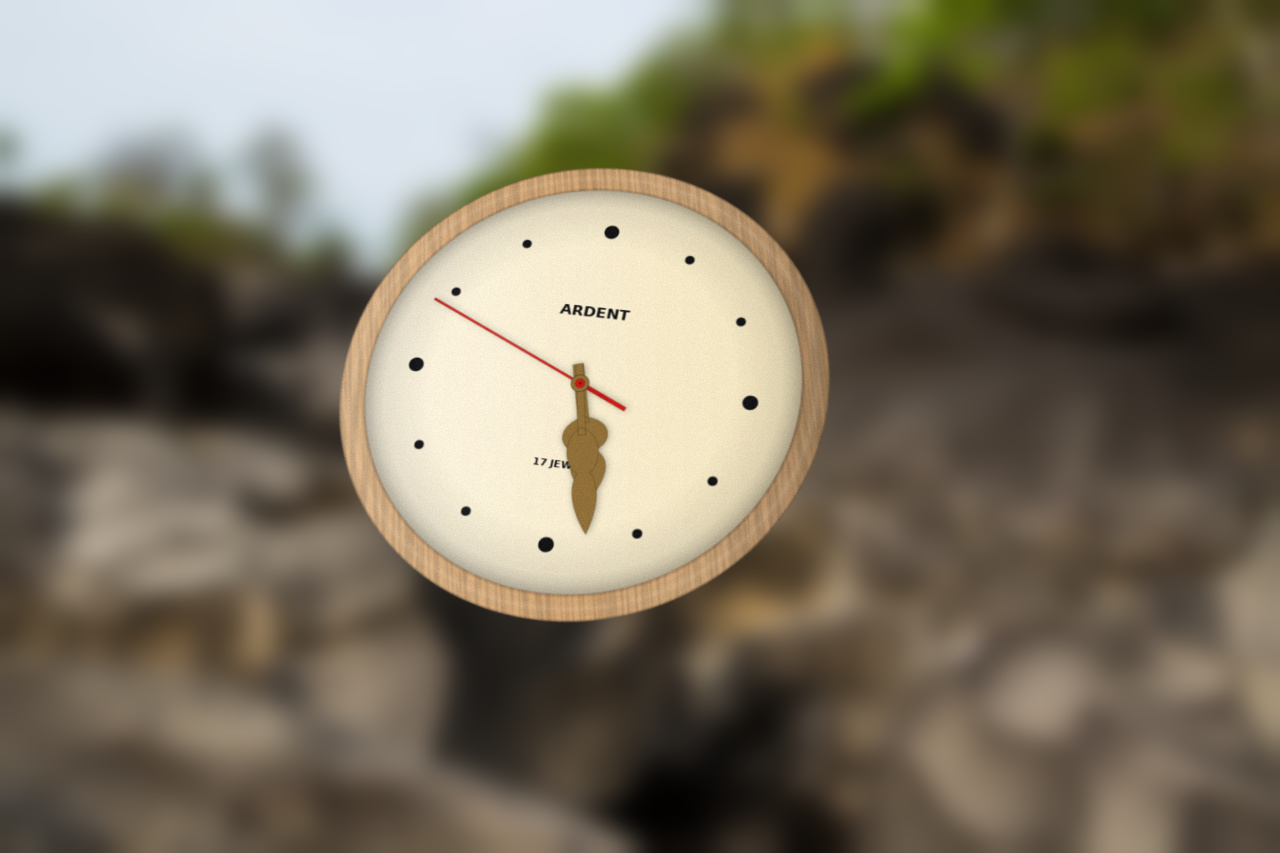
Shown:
5:27:49
